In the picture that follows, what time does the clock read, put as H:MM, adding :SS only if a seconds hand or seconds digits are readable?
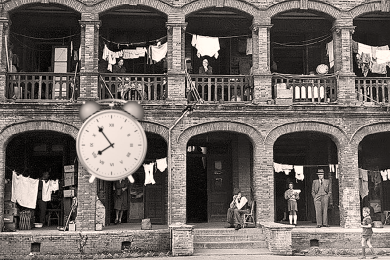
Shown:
7:54
